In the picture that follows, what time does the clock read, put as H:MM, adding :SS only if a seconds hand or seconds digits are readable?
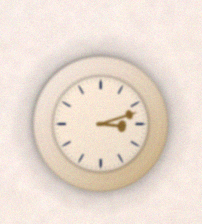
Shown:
3:12
